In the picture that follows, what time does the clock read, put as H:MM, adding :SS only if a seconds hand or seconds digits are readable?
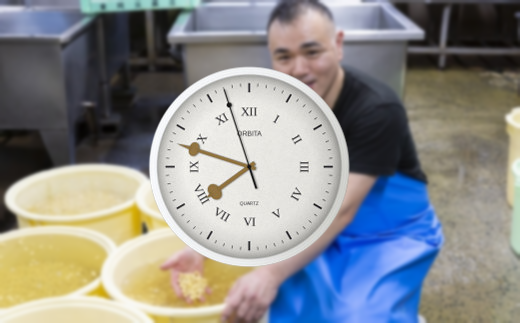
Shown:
7:47:57
